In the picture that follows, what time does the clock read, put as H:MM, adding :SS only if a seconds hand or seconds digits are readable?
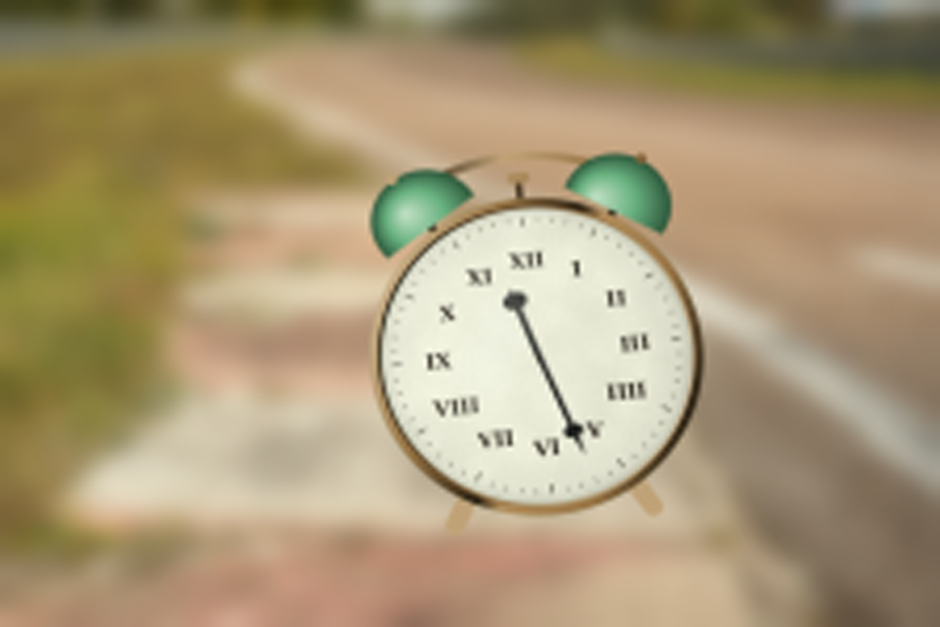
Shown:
11:27
